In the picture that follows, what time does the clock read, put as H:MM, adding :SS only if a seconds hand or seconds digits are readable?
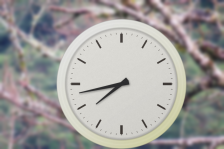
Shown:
7:43
